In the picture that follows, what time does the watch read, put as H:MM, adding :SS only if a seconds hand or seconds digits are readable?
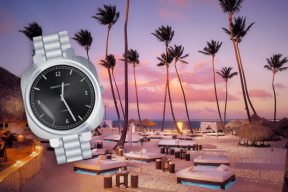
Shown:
12:27
